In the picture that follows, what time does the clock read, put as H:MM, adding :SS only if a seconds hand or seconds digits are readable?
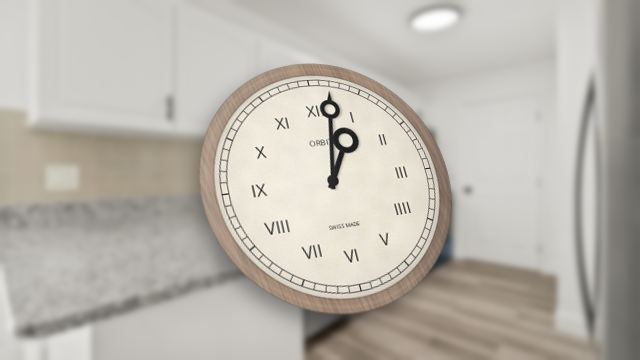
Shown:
1:02
